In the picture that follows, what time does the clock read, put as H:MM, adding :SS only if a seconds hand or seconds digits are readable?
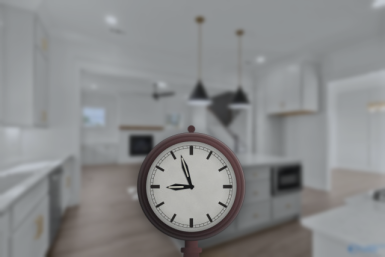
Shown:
8:57
